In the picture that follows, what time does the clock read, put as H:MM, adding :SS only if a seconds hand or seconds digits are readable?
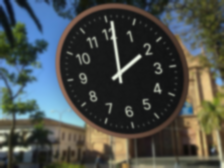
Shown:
2:01
